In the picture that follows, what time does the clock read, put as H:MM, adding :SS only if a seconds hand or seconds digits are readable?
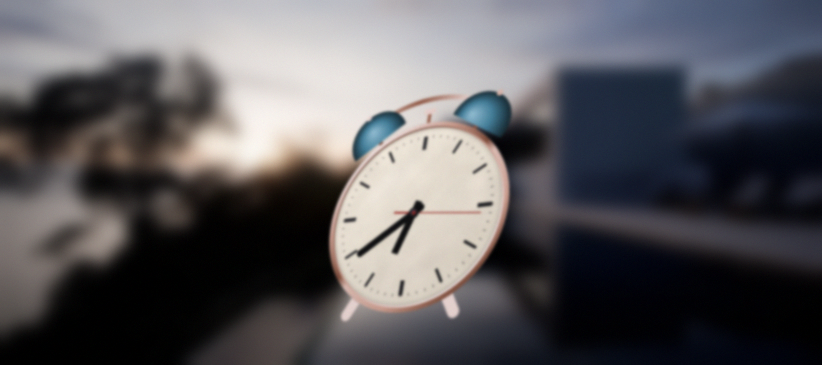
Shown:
6:39:16
